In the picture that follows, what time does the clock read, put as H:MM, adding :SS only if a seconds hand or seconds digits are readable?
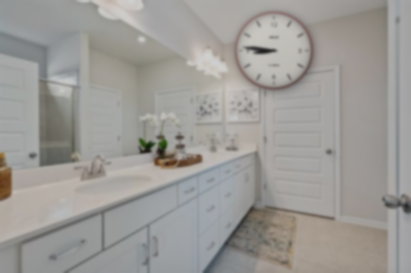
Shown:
8:46
